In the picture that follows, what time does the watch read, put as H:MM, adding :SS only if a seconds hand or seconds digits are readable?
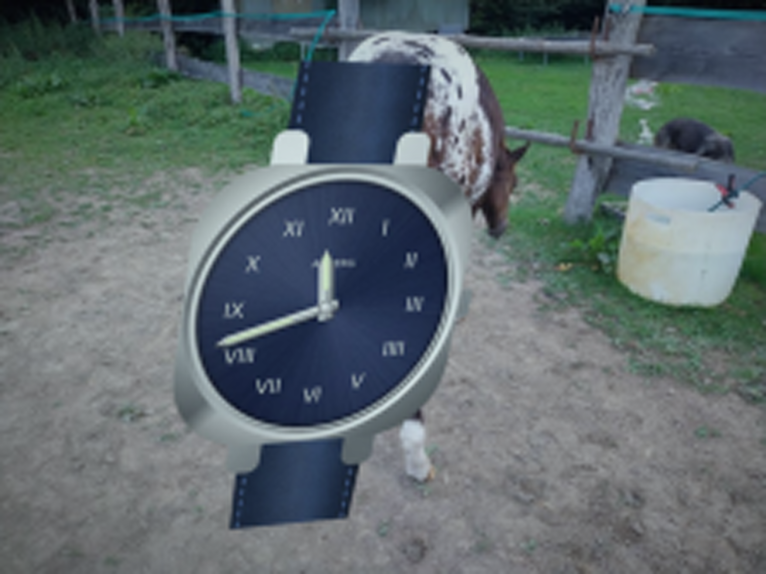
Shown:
11:42
